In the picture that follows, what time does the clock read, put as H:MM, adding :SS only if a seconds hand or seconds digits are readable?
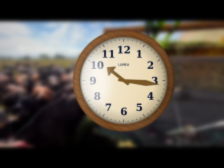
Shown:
10:16
